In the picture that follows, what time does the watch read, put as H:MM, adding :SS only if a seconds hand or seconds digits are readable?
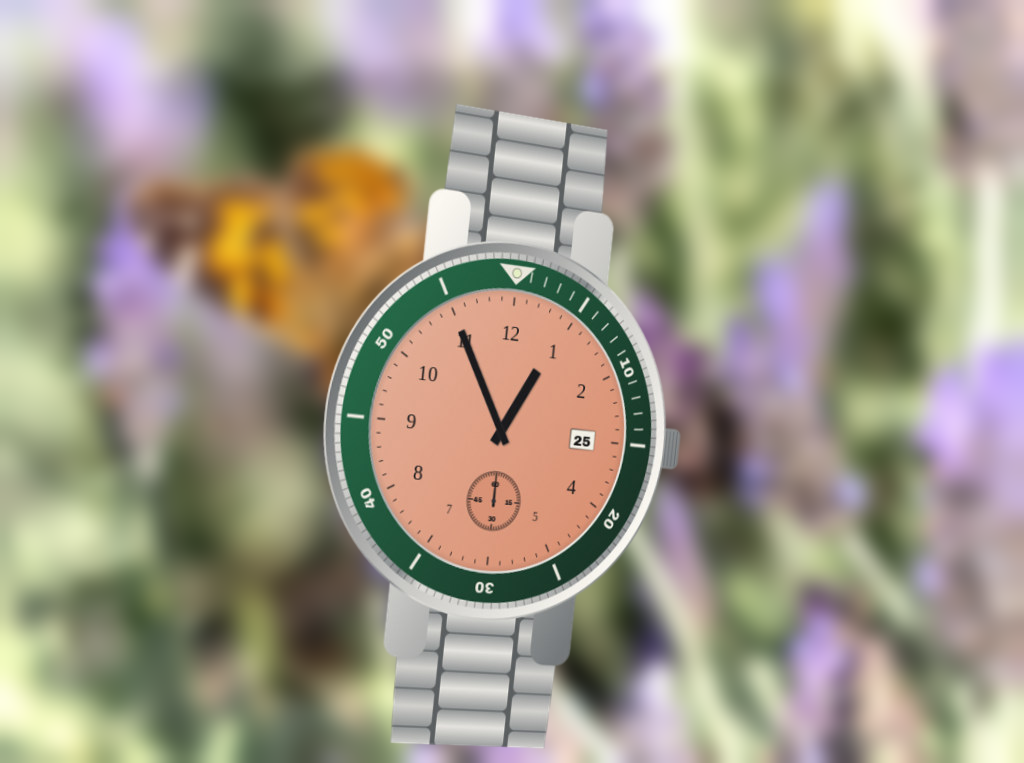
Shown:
12:55
